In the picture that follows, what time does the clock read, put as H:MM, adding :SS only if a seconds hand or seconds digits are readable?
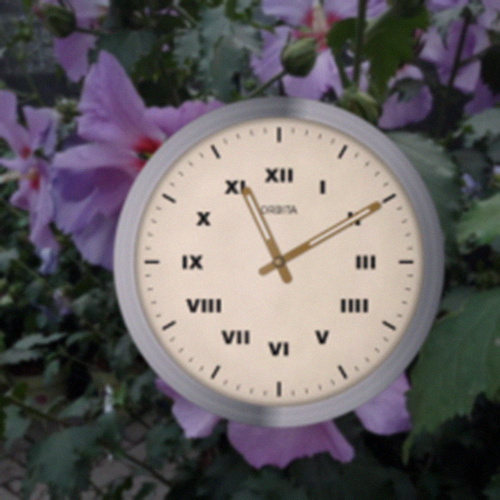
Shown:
11:10
